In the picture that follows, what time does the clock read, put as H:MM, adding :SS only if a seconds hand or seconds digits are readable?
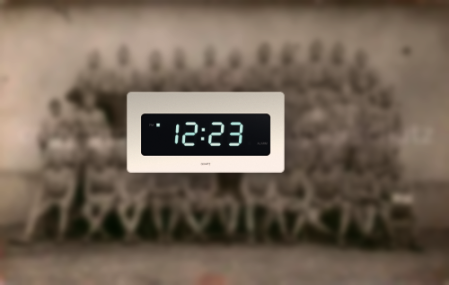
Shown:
12:23
